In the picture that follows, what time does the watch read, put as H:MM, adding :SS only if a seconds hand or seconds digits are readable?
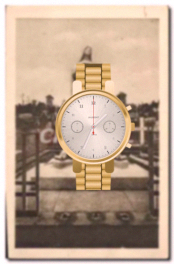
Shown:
1:34
